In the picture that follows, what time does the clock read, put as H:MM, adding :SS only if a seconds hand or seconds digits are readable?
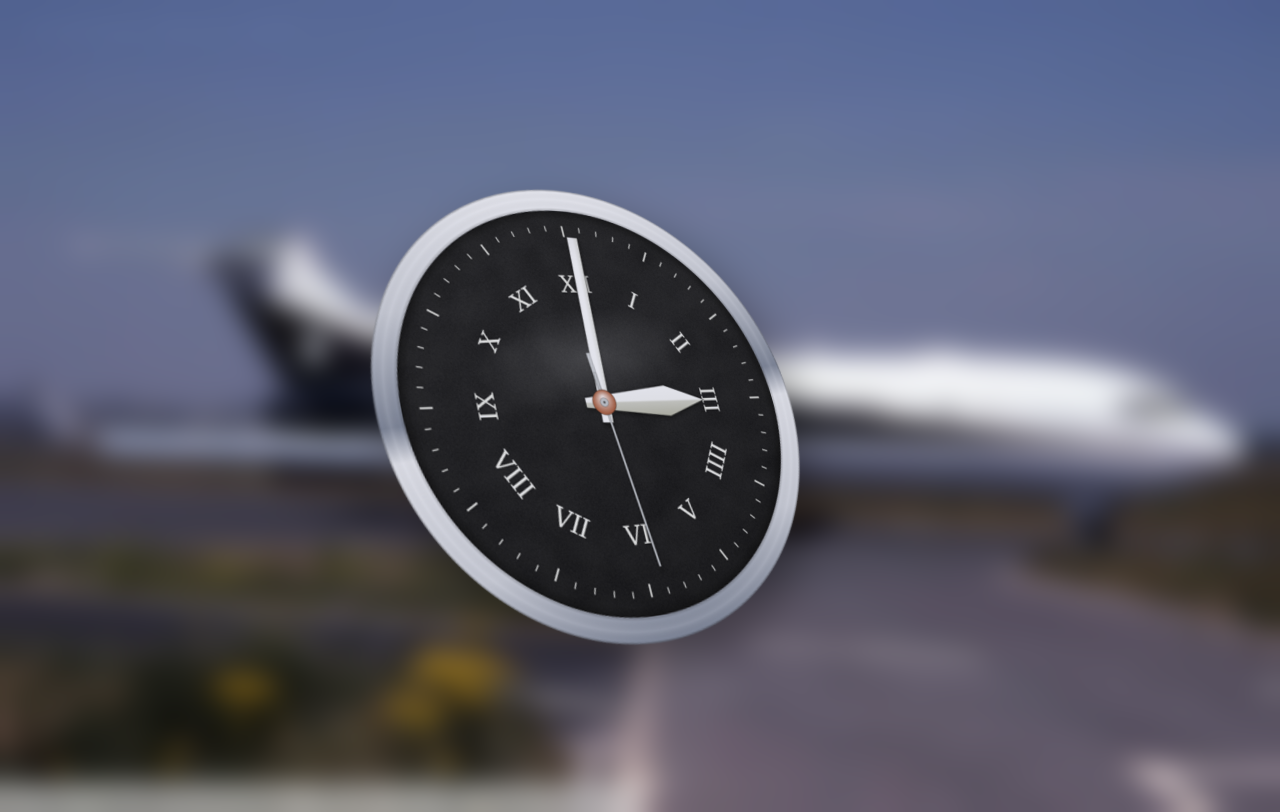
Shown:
3:00:29
